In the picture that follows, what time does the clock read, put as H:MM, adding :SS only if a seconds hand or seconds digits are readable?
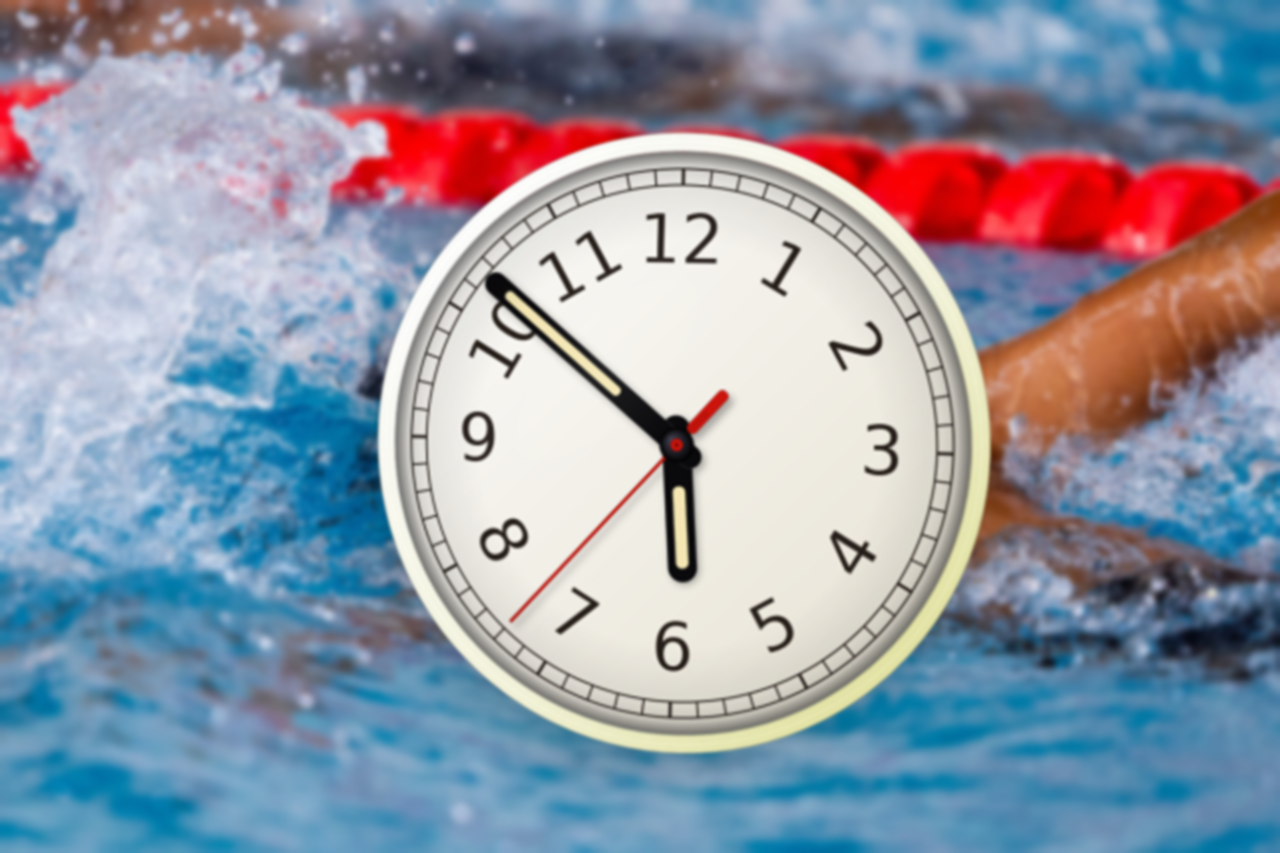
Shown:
5:51:37
